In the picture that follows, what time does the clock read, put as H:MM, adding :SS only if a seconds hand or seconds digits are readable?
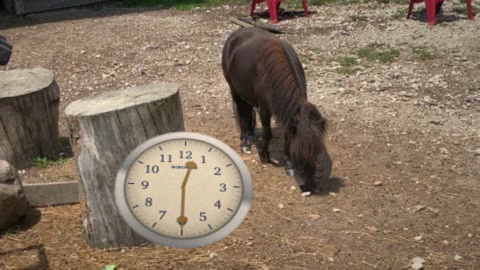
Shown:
12:30
